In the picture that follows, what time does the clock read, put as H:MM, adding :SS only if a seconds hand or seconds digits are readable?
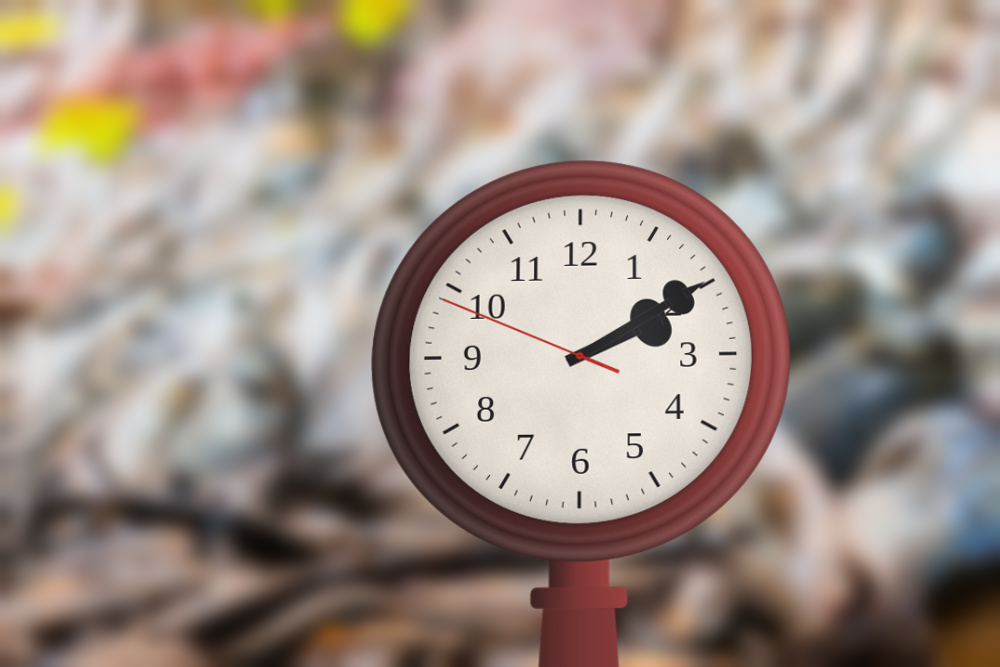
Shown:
2:09:49
